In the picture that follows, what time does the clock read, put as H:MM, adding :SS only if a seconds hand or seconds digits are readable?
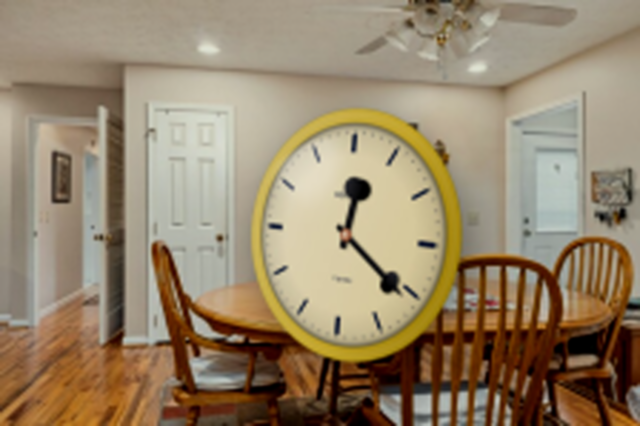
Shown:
12:21
